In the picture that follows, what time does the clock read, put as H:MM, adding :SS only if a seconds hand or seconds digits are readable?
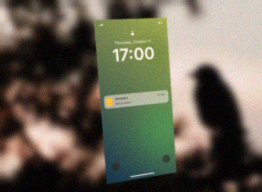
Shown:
17:00
